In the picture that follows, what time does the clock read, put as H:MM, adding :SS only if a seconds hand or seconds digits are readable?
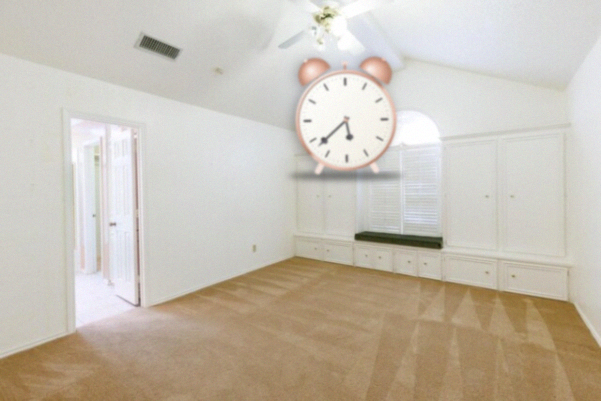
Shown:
5:38
